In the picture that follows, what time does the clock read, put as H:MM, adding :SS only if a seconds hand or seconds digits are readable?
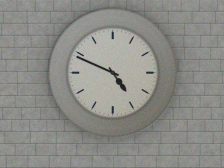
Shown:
4:49
